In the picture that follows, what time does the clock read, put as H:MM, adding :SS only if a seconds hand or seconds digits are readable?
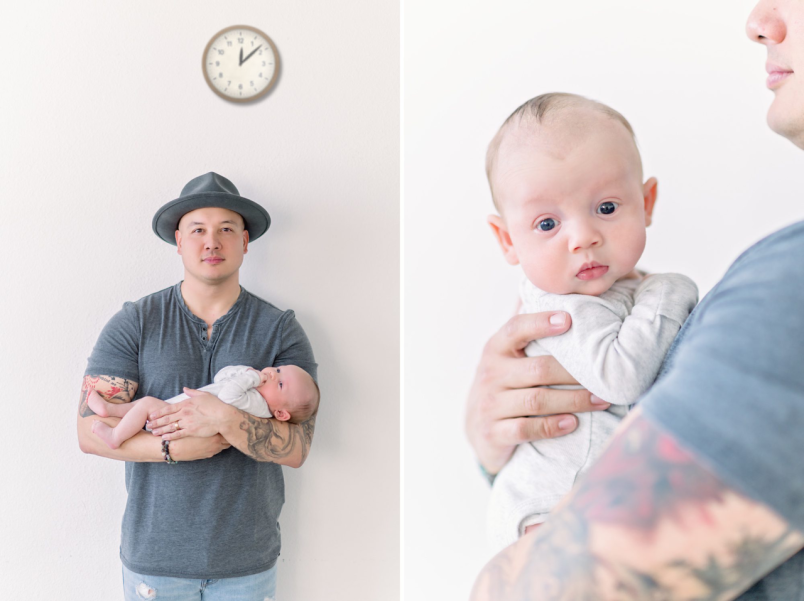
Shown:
12:08
